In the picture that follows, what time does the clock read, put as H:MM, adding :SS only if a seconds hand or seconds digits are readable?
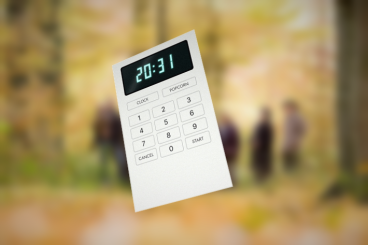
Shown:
20:31
